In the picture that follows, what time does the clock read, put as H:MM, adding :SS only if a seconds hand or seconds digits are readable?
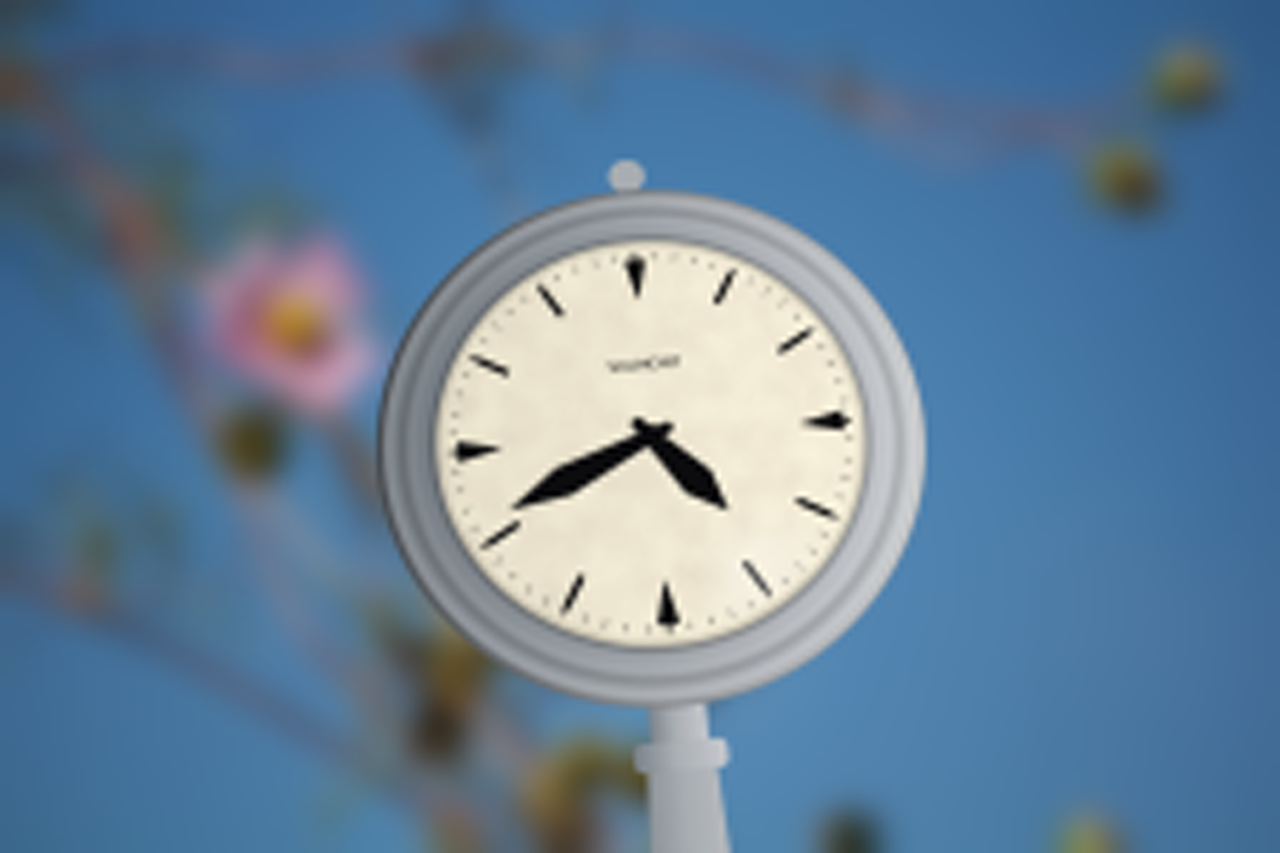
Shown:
4:41
